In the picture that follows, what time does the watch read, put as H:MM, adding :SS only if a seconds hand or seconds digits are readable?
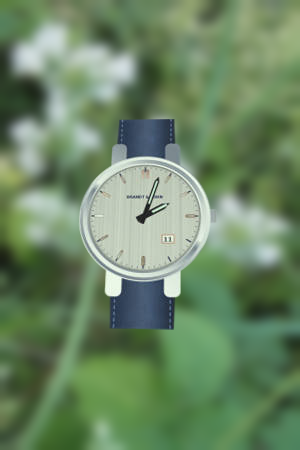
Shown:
2:03
